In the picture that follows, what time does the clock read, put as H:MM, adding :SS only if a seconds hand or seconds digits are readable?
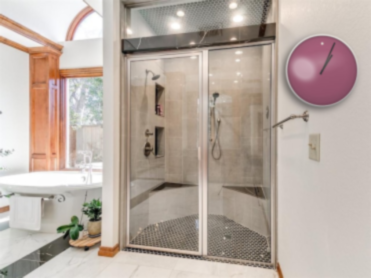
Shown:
1:04
